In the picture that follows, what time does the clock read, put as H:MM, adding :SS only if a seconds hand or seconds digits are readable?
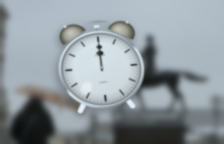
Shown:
12:00
